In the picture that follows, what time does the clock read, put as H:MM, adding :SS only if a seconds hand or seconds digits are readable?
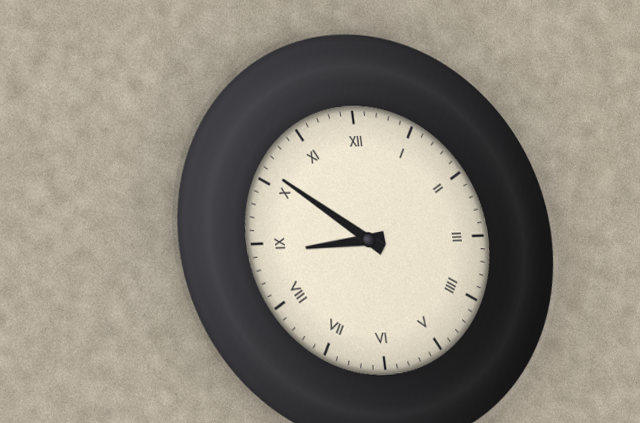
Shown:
8:51
